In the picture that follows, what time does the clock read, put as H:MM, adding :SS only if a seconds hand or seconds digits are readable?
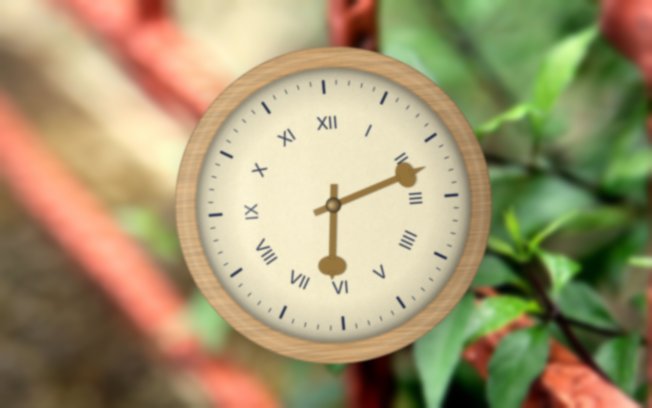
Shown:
6:12
